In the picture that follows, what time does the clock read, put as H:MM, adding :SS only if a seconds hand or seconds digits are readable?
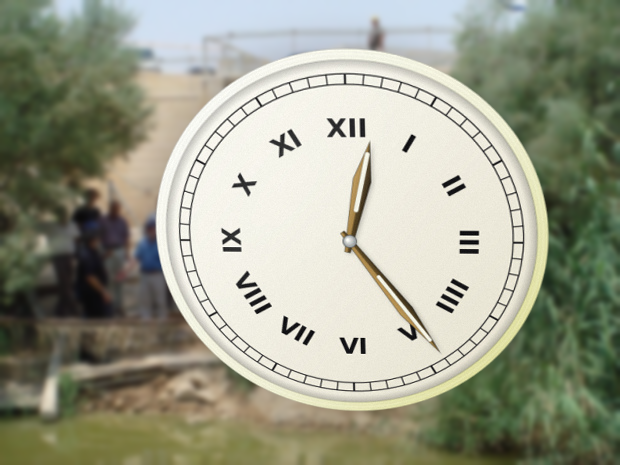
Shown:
12:24
